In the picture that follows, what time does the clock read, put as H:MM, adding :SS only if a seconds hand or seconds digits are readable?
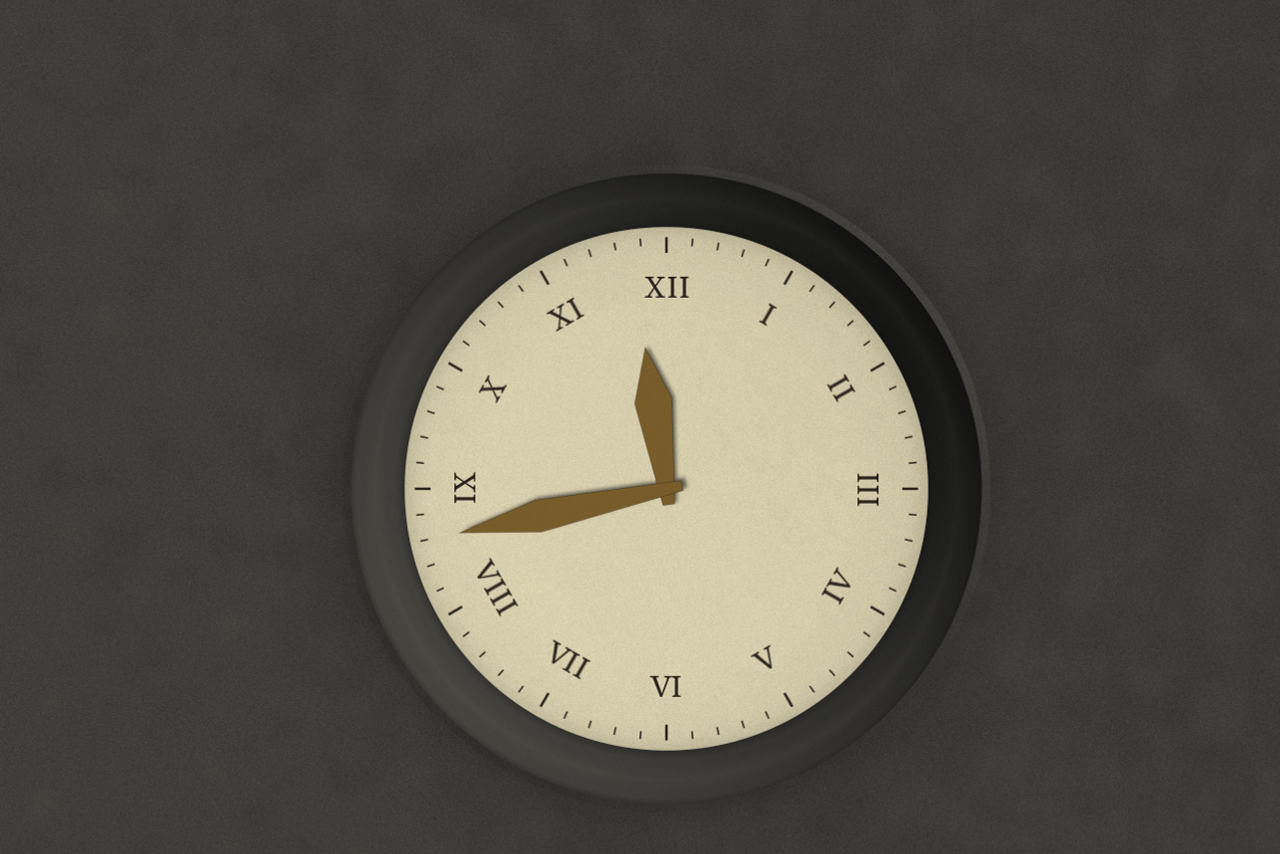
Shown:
11:43
